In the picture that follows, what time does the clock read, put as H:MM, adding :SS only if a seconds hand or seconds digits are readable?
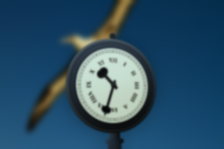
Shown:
10:33
